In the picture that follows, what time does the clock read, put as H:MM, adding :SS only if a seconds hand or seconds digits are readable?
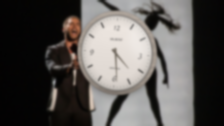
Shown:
4:29
